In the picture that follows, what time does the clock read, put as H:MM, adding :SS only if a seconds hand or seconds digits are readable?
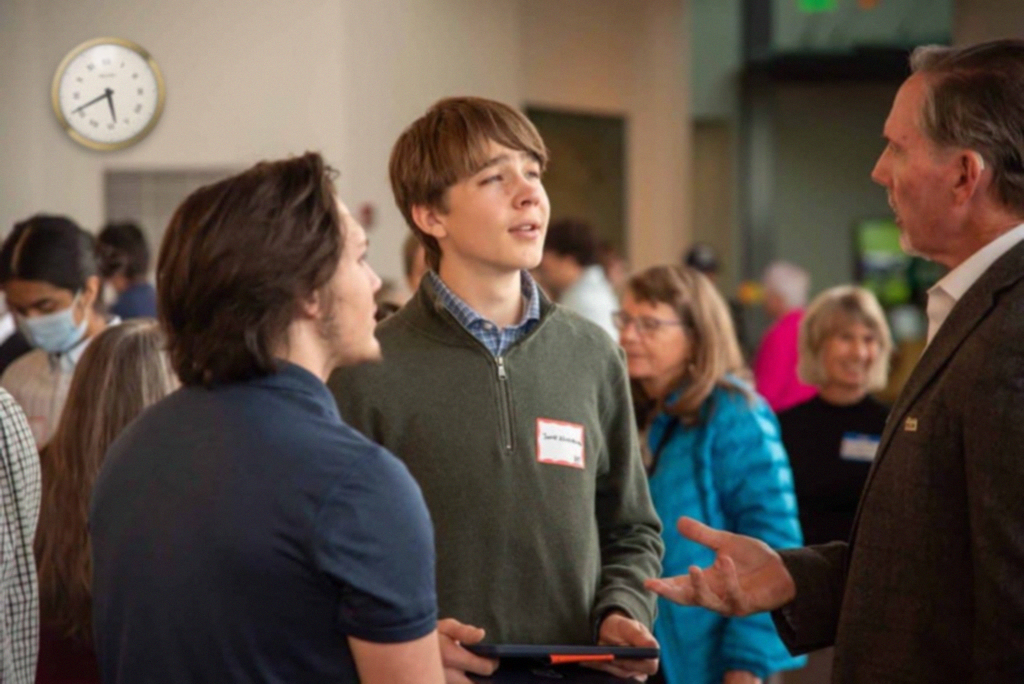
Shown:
5:41
